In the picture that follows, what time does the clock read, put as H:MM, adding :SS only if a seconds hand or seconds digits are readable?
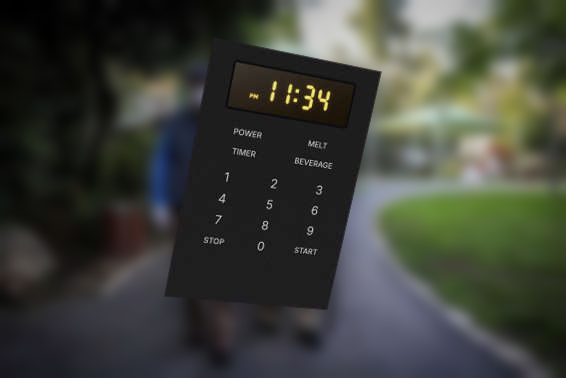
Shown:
11:34
